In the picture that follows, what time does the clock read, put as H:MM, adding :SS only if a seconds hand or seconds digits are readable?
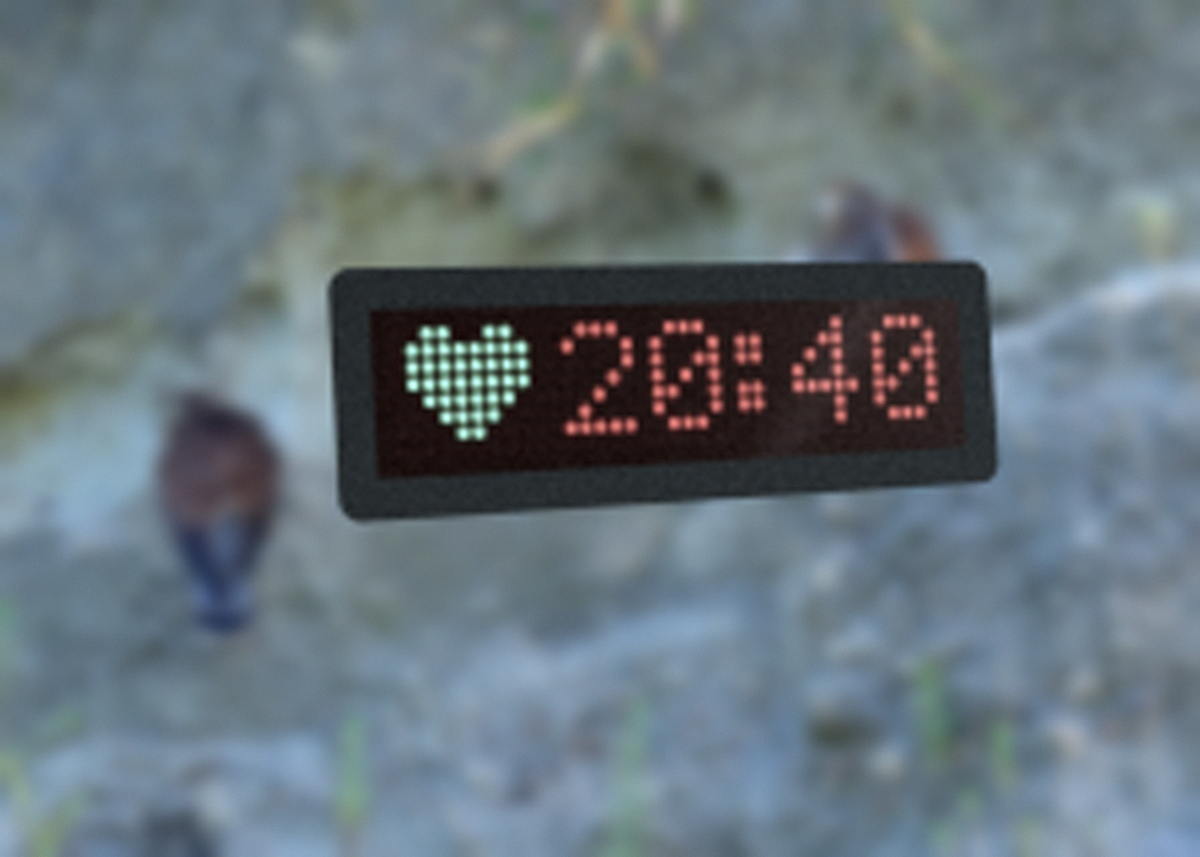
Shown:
20:40
